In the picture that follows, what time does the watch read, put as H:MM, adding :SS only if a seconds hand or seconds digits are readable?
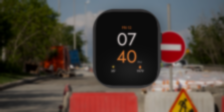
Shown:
7:40
